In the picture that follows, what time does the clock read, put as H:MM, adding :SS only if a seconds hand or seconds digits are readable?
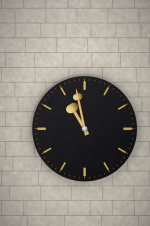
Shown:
10:58
